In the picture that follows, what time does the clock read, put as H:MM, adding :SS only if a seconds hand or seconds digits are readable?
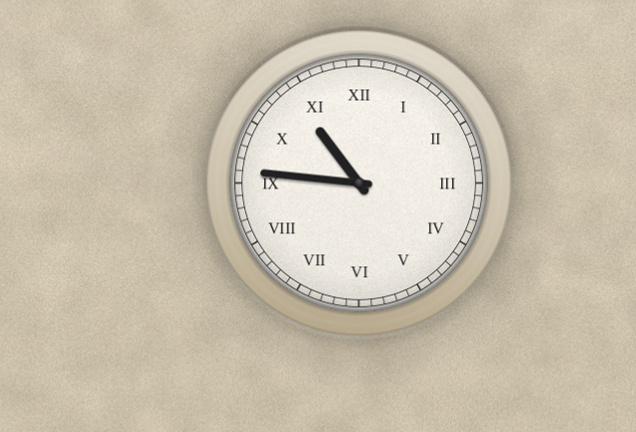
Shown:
10:46
